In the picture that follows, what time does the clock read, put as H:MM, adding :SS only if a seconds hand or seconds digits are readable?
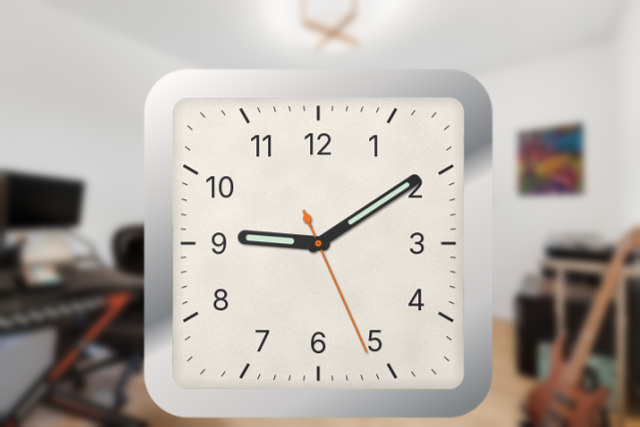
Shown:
9:09:26
